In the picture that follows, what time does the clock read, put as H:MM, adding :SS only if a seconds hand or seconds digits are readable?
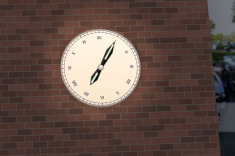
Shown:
7:05
